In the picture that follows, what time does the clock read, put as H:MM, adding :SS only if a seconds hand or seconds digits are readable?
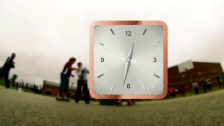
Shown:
12:32
